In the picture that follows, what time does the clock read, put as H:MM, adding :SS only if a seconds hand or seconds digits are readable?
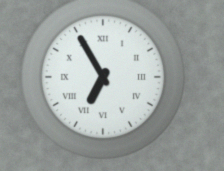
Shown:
6:55
